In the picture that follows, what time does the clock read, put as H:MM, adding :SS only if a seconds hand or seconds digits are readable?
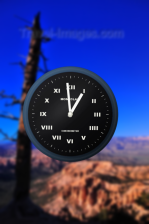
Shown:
12:59
